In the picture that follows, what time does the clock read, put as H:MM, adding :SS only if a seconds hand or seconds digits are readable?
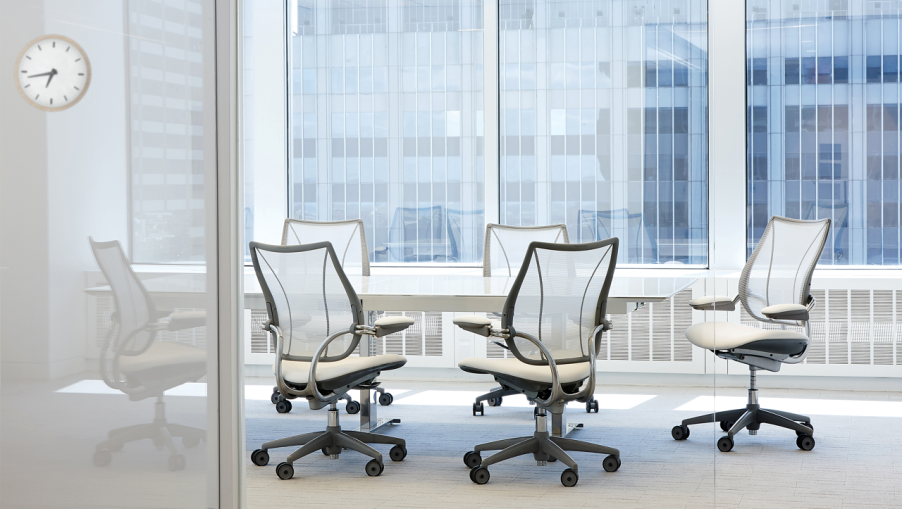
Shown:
6:43
